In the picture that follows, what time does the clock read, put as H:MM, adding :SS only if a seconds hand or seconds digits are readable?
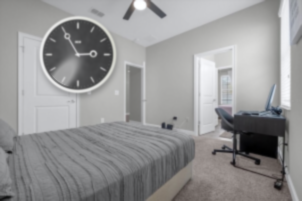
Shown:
2:55
